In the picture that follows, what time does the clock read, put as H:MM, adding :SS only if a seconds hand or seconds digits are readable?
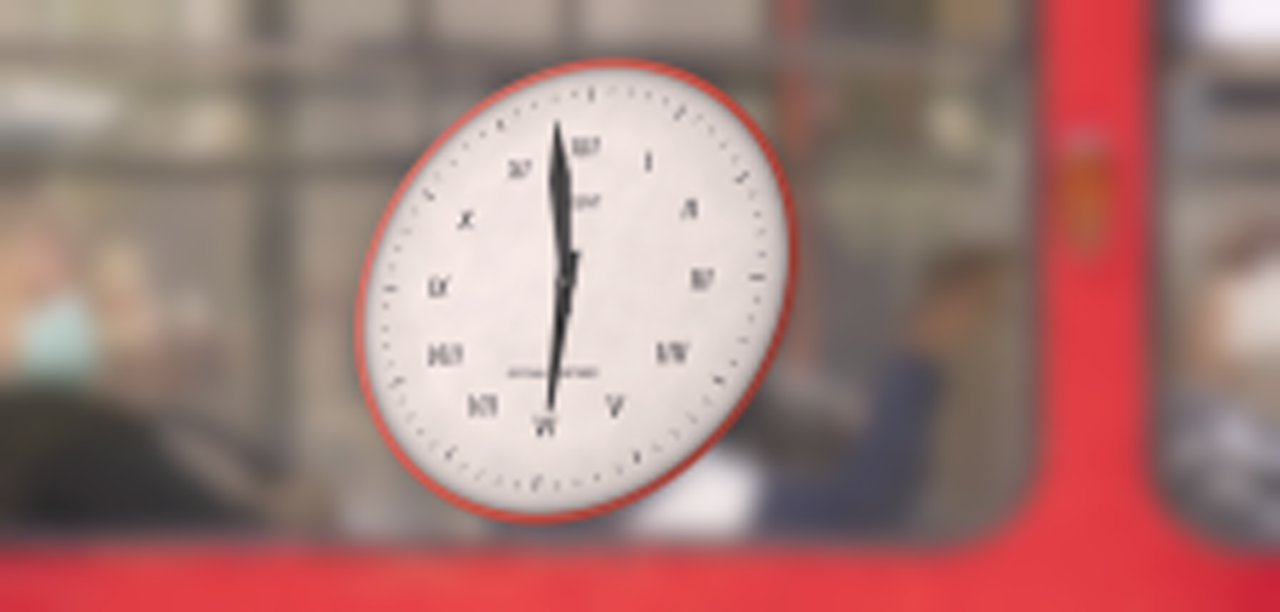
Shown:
5:58
